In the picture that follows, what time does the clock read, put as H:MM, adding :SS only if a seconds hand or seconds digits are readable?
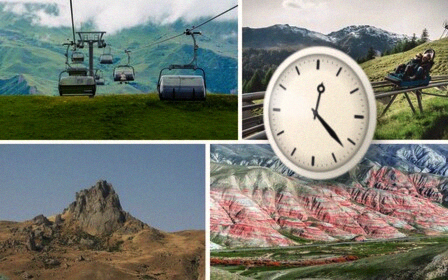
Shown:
12:22
